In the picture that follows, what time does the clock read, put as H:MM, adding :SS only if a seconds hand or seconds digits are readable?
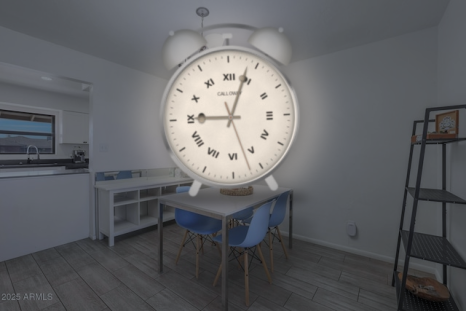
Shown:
9:03:27
